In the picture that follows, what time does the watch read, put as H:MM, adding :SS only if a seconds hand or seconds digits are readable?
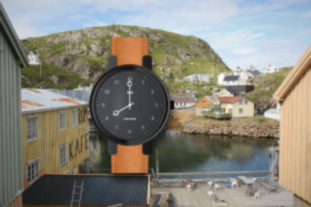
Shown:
8:00
